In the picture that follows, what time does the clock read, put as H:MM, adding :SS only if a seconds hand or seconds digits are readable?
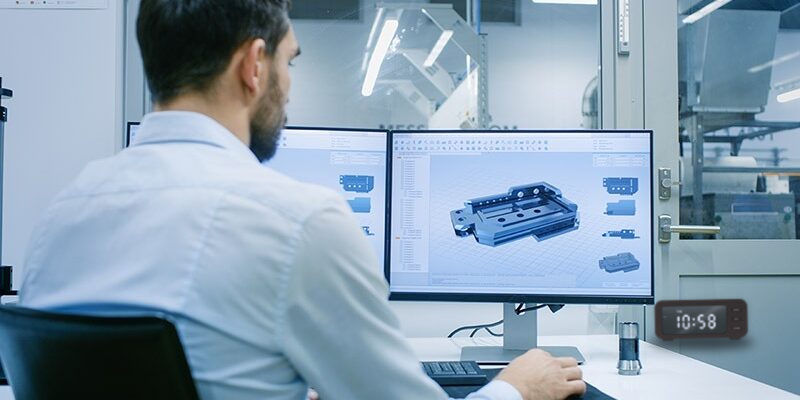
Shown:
10:58
